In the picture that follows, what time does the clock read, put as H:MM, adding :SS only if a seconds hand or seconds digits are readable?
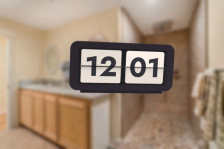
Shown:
12:01
